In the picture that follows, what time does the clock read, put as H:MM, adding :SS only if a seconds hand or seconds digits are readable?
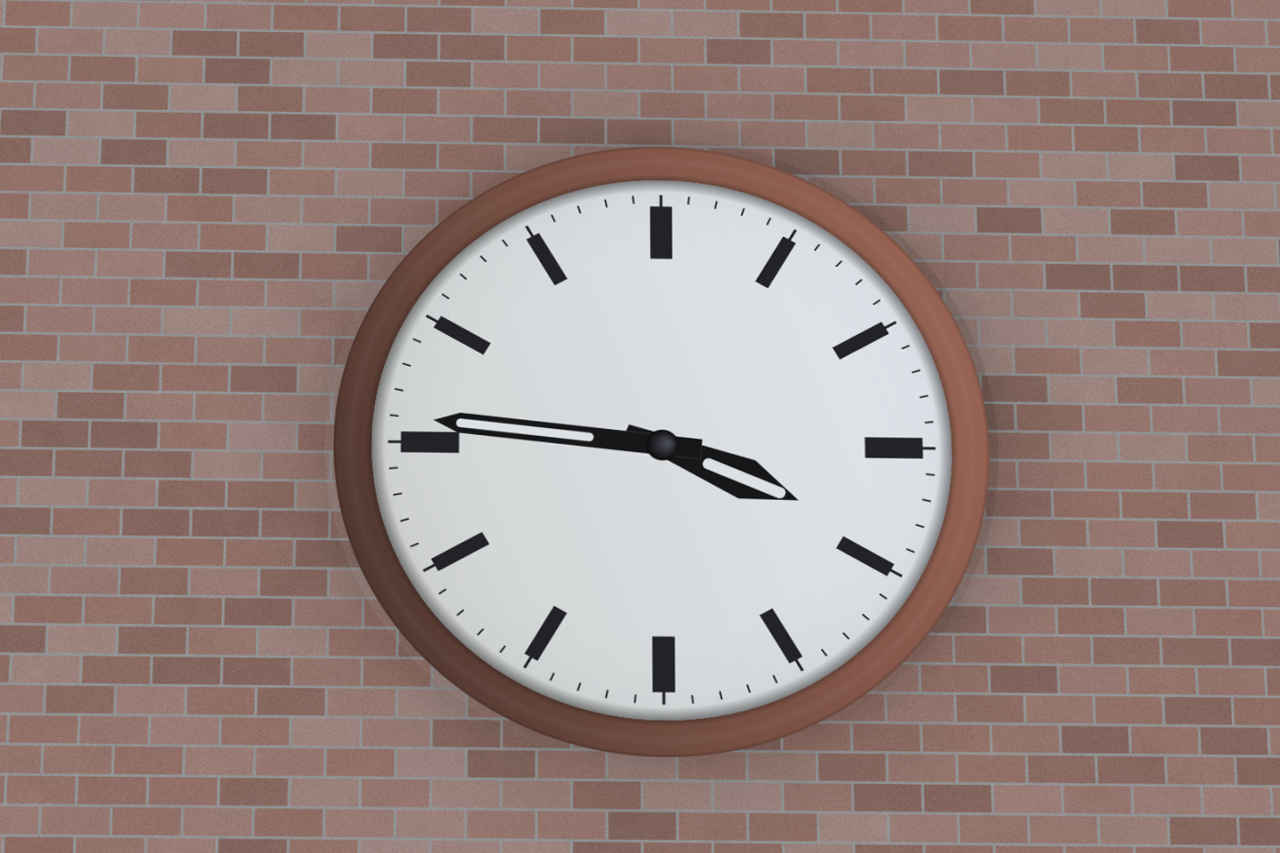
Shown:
3:46
